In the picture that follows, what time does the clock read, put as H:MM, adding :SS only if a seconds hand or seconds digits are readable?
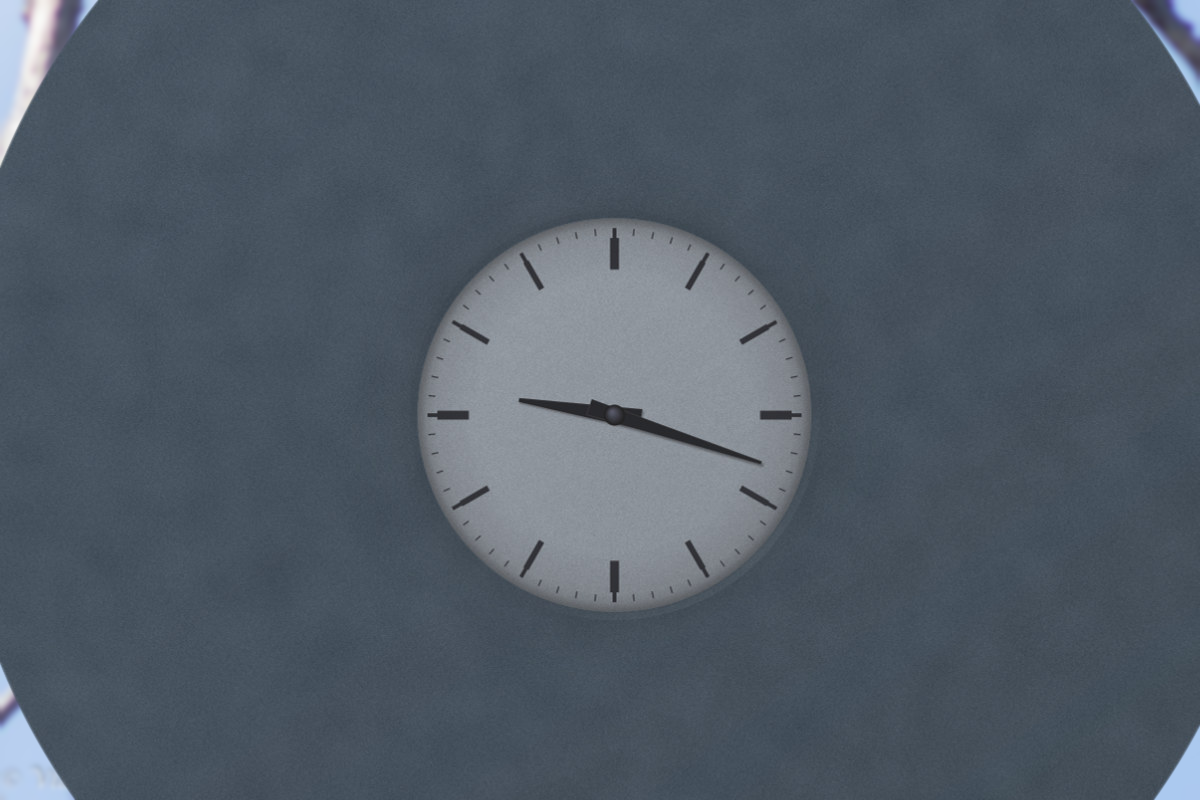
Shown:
9:18
